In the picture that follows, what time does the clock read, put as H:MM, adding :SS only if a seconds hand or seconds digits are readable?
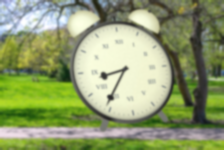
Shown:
8:36
